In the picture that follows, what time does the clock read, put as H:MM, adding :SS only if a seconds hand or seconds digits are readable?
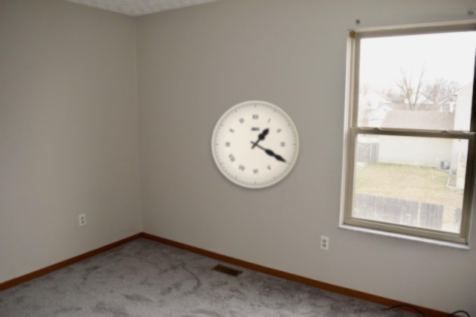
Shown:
1:20
